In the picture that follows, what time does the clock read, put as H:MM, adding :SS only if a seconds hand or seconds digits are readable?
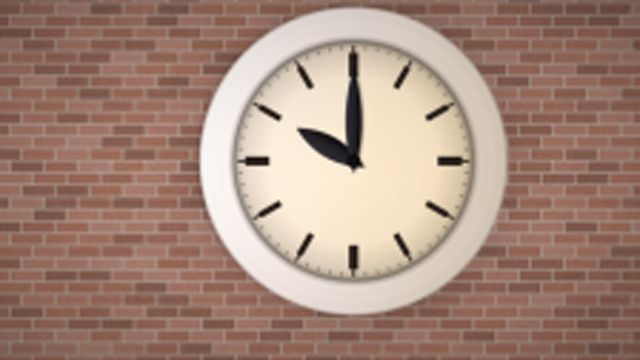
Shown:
10:00
